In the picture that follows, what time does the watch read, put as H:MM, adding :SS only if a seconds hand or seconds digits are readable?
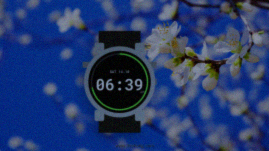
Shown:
6:39
